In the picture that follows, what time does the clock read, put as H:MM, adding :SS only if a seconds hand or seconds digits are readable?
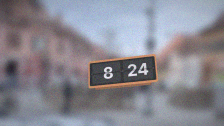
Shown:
8:24
